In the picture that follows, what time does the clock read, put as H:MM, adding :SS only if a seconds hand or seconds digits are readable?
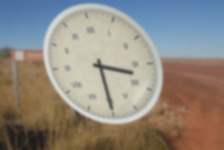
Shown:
3:30
